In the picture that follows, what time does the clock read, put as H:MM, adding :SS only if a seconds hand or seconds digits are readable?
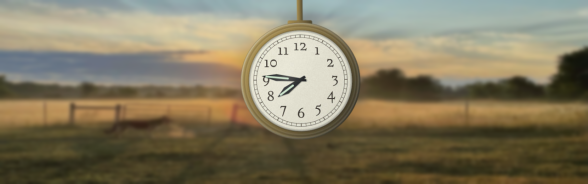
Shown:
7:46
